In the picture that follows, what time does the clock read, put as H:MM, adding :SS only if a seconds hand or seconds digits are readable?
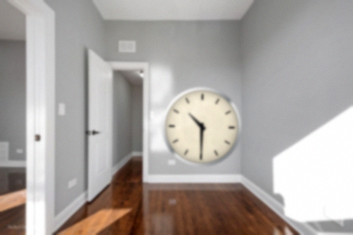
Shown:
10:30
